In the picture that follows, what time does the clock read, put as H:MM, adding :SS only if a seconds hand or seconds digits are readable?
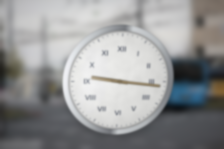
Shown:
9:16
